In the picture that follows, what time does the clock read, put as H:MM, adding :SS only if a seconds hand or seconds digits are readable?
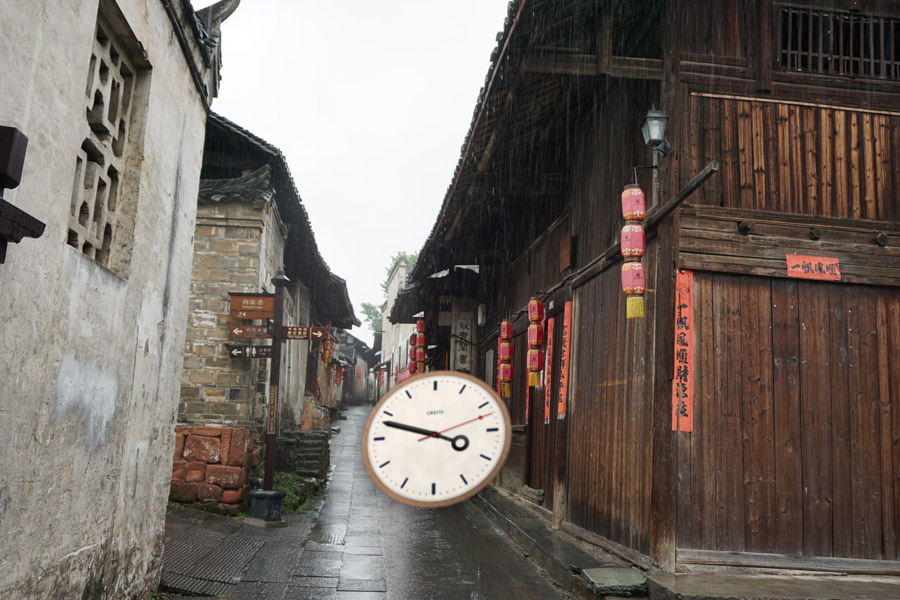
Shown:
3:48:12
